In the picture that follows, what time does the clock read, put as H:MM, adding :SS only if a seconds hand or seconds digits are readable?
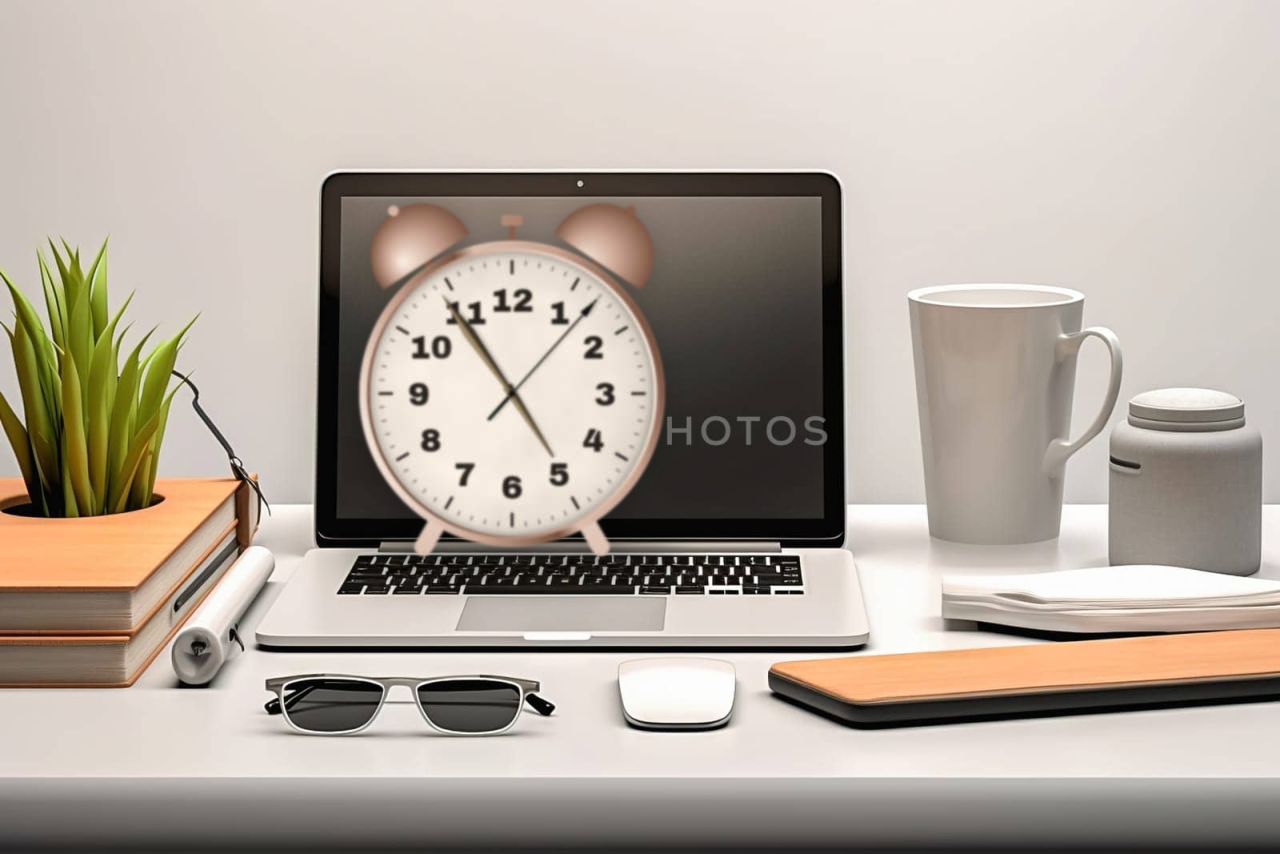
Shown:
4:54:07
